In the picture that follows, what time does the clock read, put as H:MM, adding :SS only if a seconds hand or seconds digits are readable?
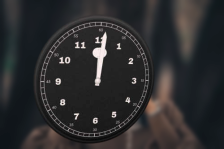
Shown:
12:01
